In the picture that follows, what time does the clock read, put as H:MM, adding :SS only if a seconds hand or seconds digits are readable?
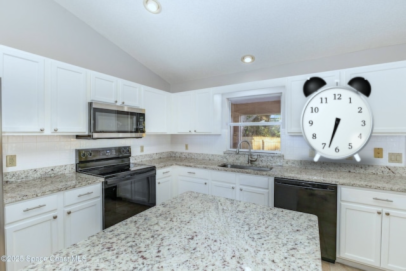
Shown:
6:33
